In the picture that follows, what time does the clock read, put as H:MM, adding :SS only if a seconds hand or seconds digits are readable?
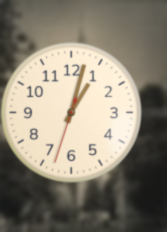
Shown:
1:02:33
